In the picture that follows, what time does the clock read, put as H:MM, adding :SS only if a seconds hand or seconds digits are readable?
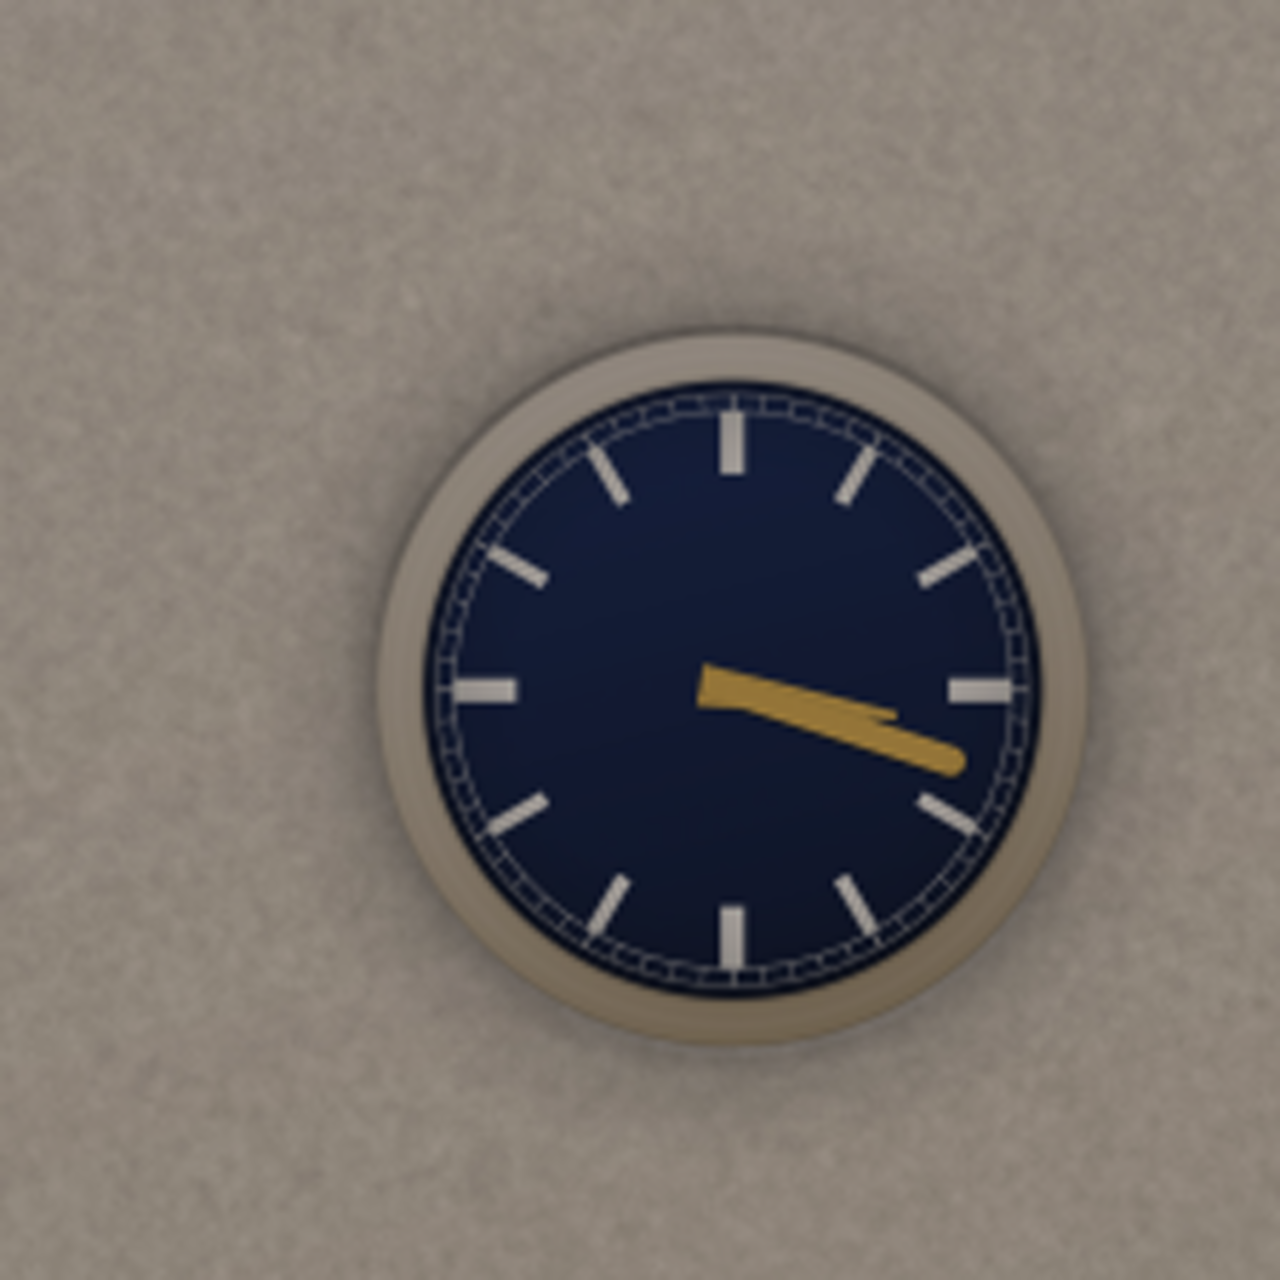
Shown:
3:18
